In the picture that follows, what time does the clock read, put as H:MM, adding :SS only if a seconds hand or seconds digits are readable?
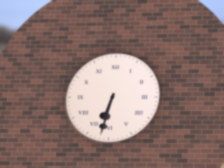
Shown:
6:32
